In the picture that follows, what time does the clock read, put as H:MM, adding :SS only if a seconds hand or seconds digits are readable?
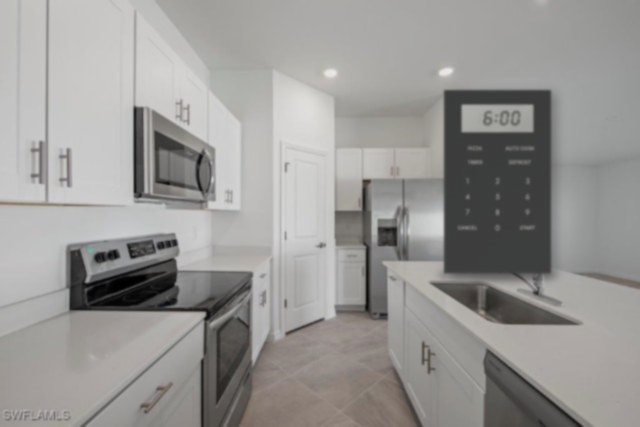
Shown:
6:00
